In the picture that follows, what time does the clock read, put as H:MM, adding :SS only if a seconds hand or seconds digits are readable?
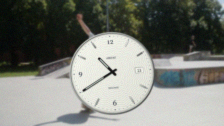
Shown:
10:40
